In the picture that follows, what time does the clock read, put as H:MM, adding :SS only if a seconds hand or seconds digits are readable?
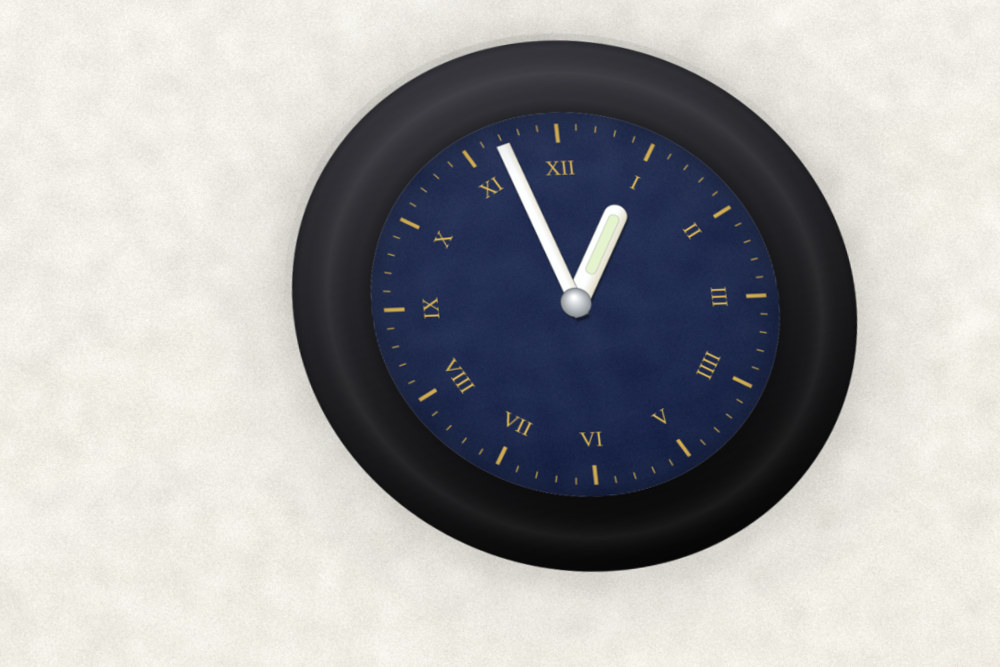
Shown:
12:57
